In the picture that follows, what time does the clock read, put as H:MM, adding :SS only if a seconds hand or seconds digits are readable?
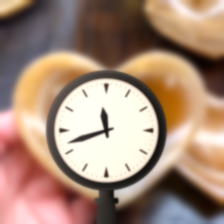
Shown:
11:42
